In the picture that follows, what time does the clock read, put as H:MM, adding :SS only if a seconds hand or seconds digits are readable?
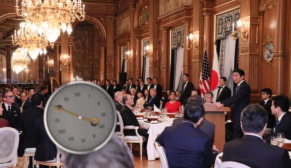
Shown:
3:50
